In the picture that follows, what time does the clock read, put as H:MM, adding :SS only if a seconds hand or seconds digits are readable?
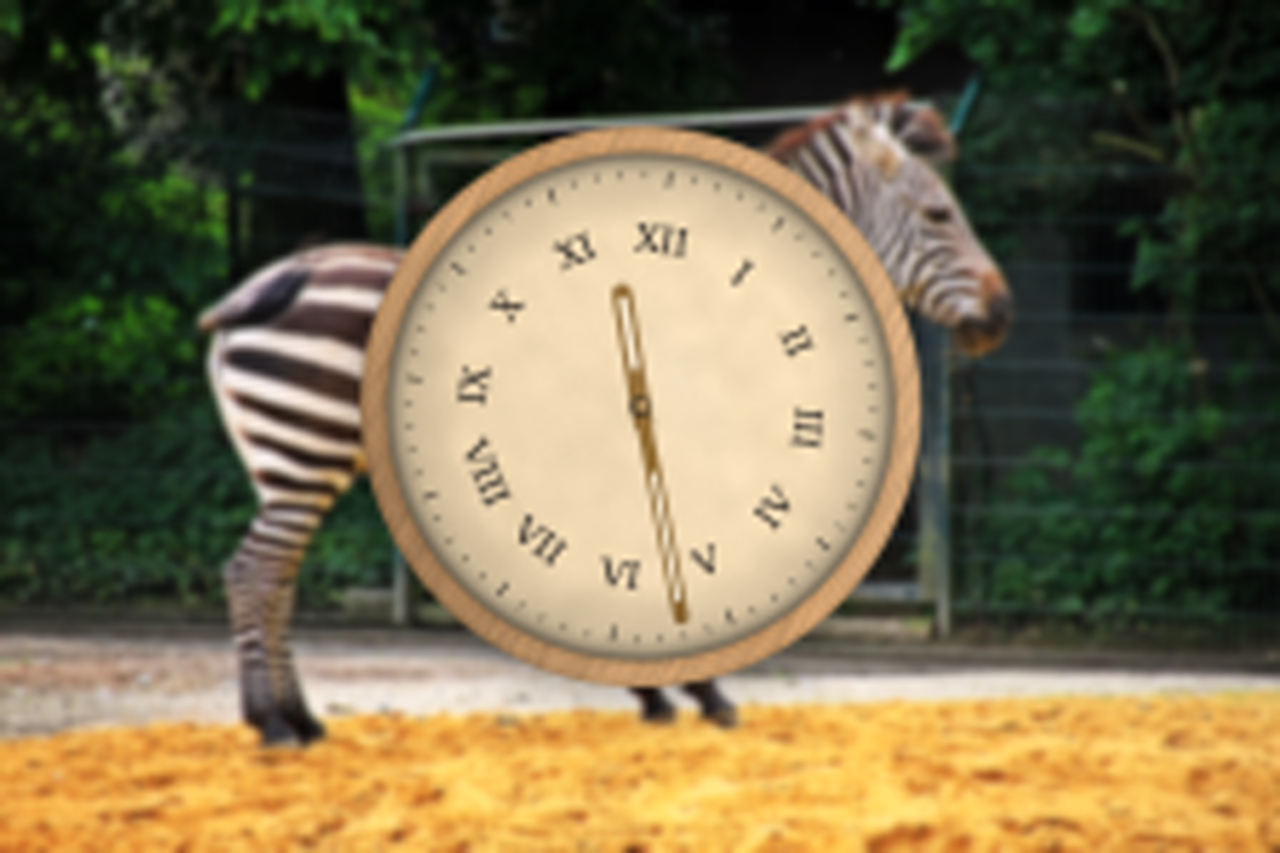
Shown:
11:27
